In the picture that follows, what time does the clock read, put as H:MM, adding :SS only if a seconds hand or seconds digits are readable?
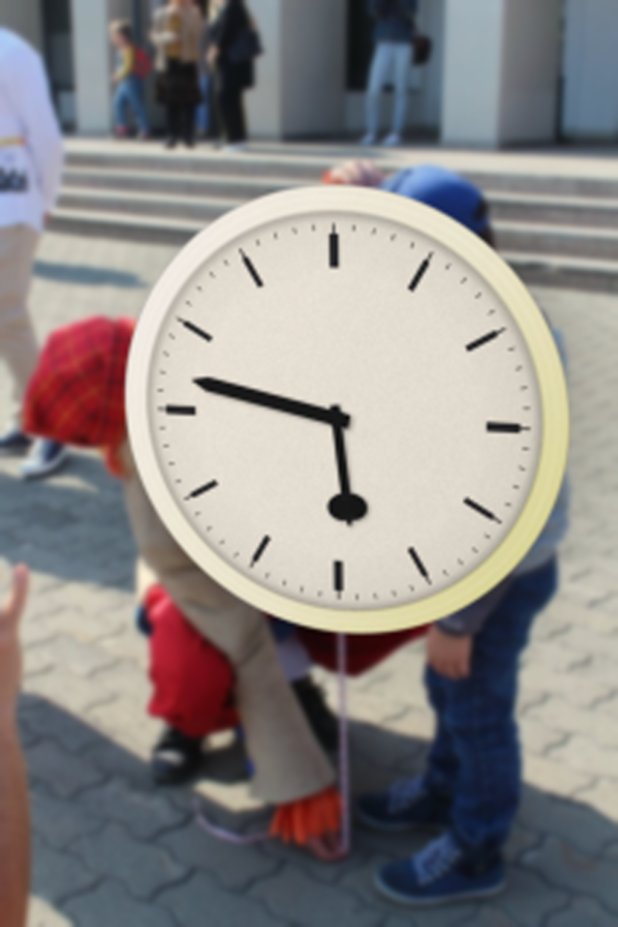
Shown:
5:47
